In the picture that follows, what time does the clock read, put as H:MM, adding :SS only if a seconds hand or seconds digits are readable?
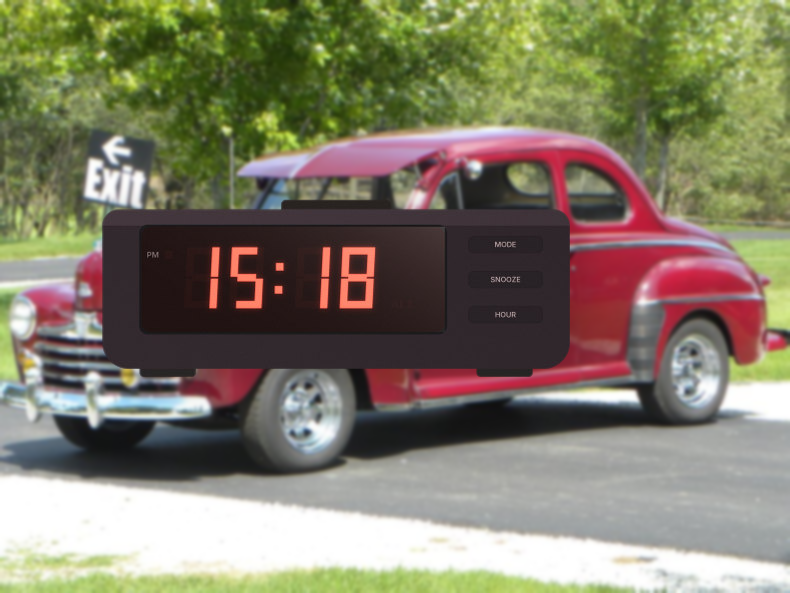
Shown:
15:18
